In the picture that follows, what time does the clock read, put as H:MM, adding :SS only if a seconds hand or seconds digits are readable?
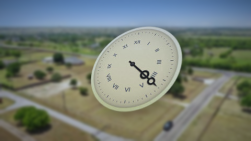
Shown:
4:22
